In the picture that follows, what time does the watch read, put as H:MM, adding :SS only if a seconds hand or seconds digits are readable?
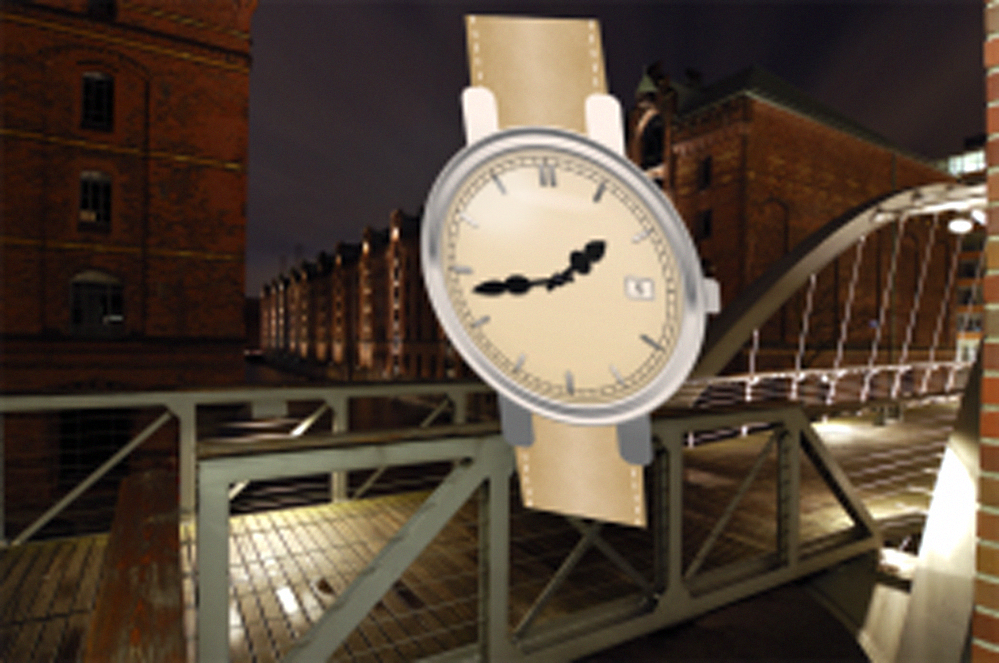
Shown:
1:43
